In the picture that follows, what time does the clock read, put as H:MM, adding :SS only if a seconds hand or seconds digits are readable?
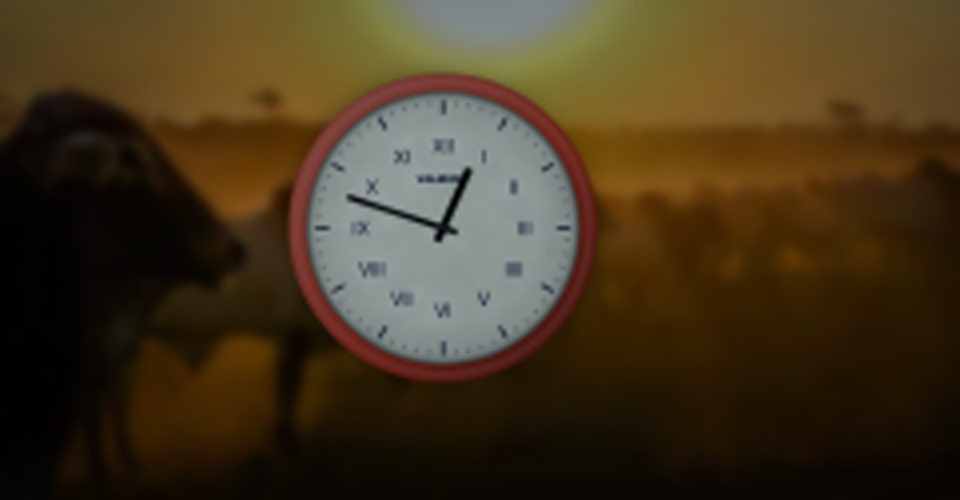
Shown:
12:48
